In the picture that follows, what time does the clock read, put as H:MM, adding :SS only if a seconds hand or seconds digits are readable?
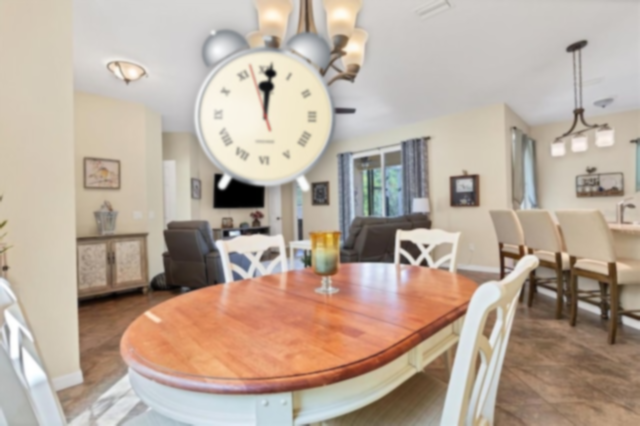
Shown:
12:00:57
